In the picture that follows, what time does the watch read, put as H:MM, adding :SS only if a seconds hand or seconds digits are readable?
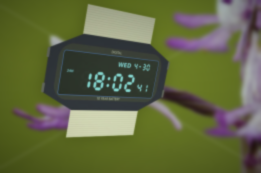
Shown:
18:02
